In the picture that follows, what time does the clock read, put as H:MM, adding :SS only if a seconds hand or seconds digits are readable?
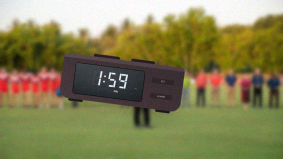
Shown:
1:59
